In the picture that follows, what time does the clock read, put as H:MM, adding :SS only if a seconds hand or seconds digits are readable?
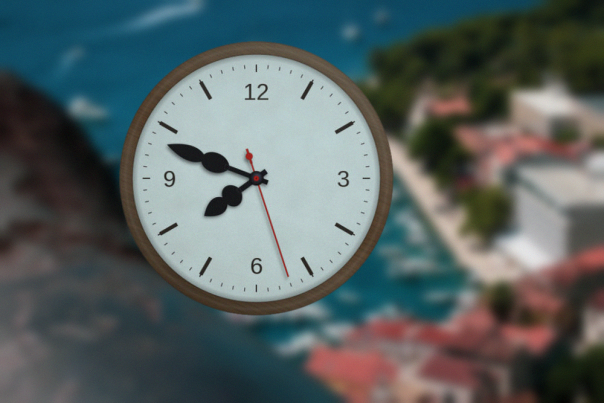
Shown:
7:48:27
